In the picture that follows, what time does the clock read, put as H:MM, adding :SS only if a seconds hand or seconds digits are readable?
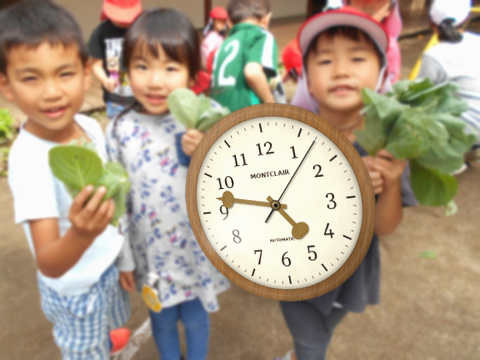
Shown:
4:47:07
